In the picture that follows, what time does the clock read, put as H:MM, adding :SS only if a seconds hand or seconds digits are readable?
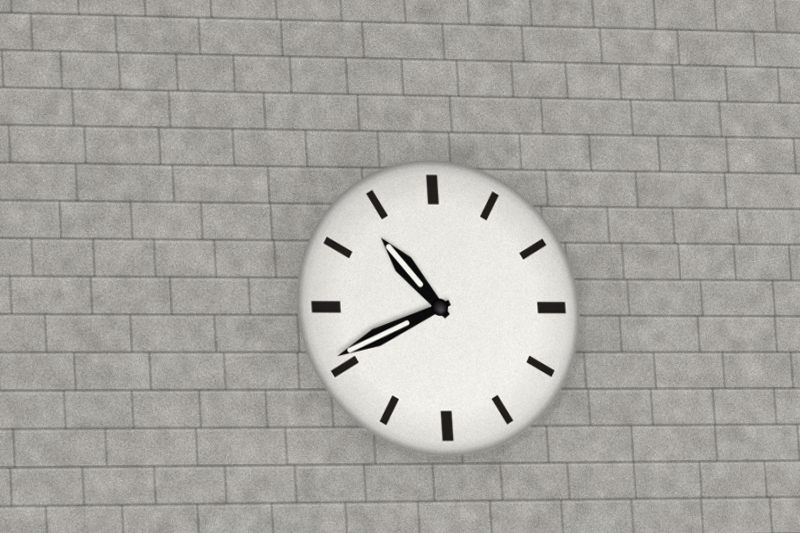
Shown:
10:41
